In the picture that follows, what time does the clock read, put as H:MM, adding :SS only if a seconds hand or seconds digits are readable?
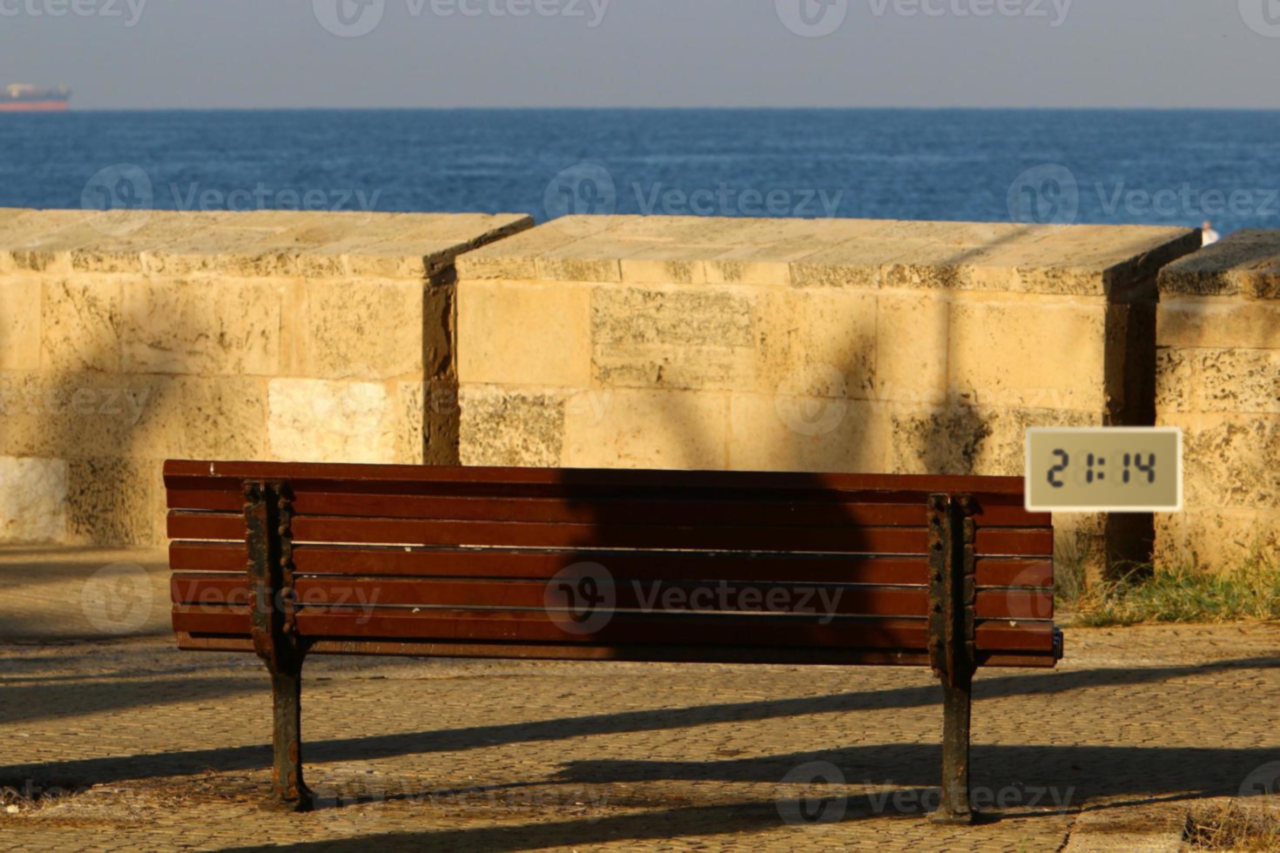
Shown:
21:14
